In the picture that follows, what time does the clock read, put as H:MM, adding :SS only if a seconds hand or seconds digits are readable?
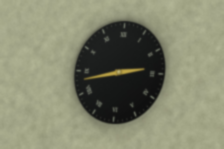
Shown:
2:43
